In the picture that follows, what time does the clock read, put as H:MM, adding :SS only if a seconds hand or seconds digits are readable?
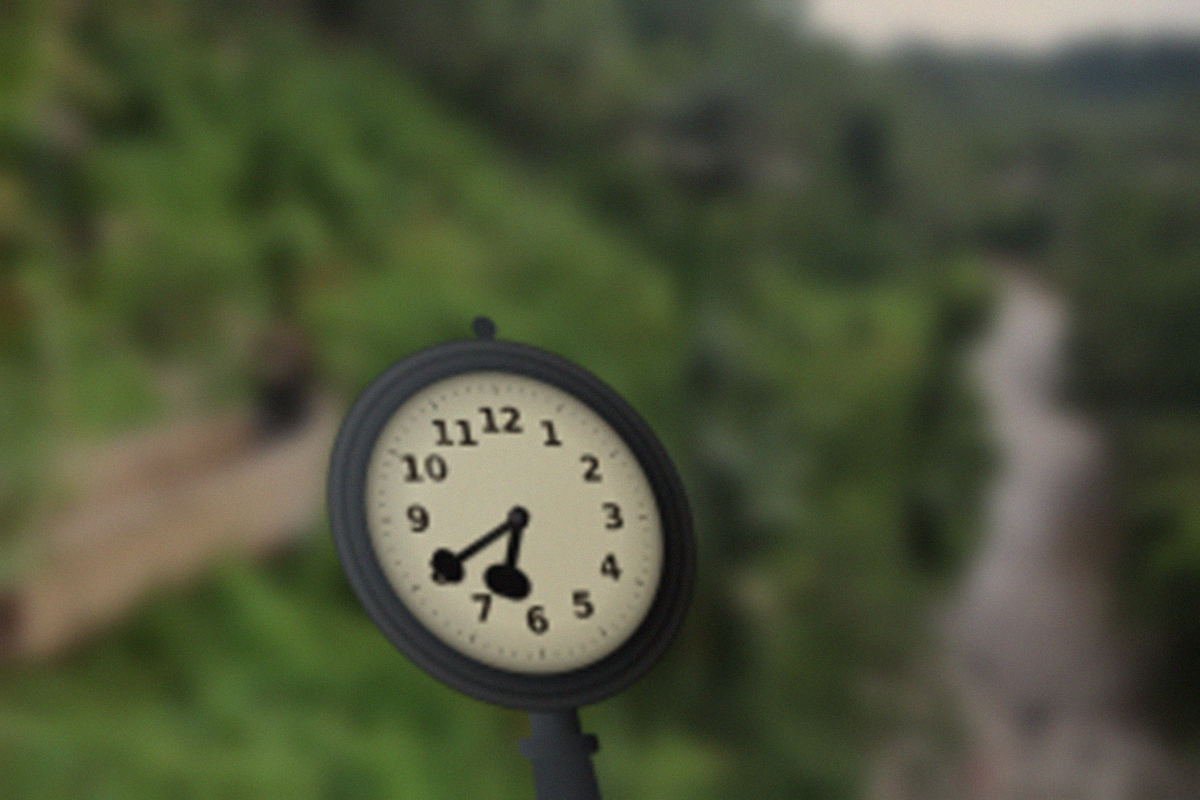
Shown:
6:40
